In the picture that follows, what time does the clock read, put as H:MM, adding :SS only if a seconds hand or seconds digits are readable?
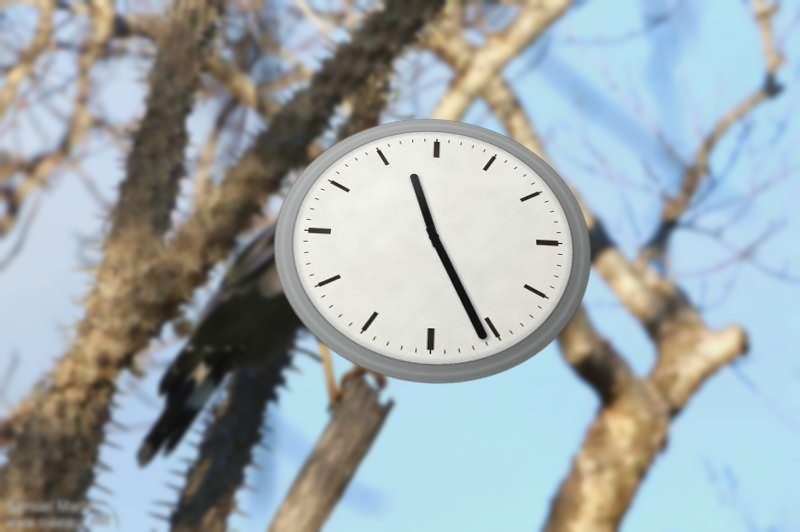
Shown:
11:26
